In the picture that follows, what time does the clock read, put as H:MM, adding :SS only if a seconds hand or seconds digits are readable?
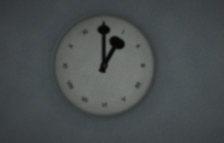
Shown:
1:00
